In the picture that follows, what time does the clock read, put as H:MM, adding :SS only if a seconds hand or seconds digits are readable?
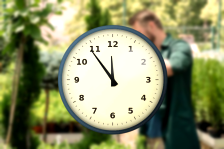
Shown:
11:54
